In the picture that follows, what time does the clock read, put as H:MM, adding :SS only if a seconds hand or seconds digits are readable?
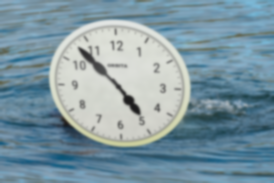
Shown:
4:53
